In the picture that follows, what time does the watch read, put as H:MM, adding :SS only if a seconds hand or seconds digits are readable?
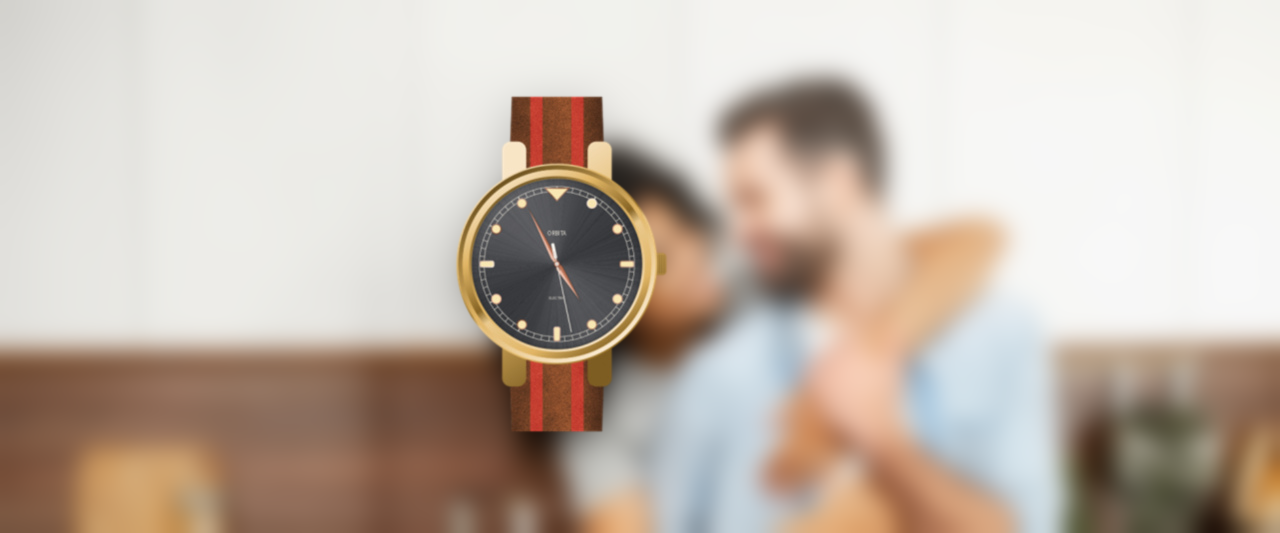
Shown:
4:55:28
